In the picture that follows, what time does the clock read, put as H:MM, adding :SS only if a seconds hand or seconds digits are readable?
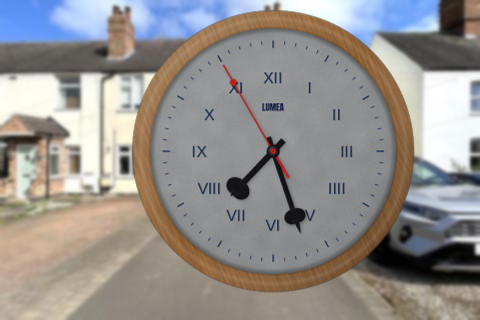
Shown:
7:26:55
